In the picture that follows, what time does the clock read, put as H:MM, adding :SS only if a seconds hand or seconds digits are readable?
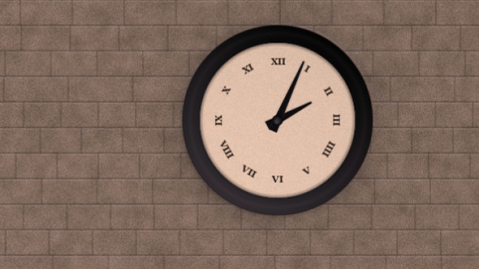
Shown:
2:04
